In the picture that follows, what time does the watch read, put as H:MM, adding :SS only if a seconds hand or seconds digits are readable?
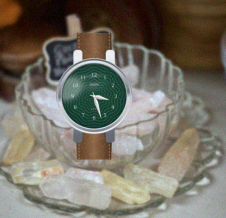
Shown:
3:27
